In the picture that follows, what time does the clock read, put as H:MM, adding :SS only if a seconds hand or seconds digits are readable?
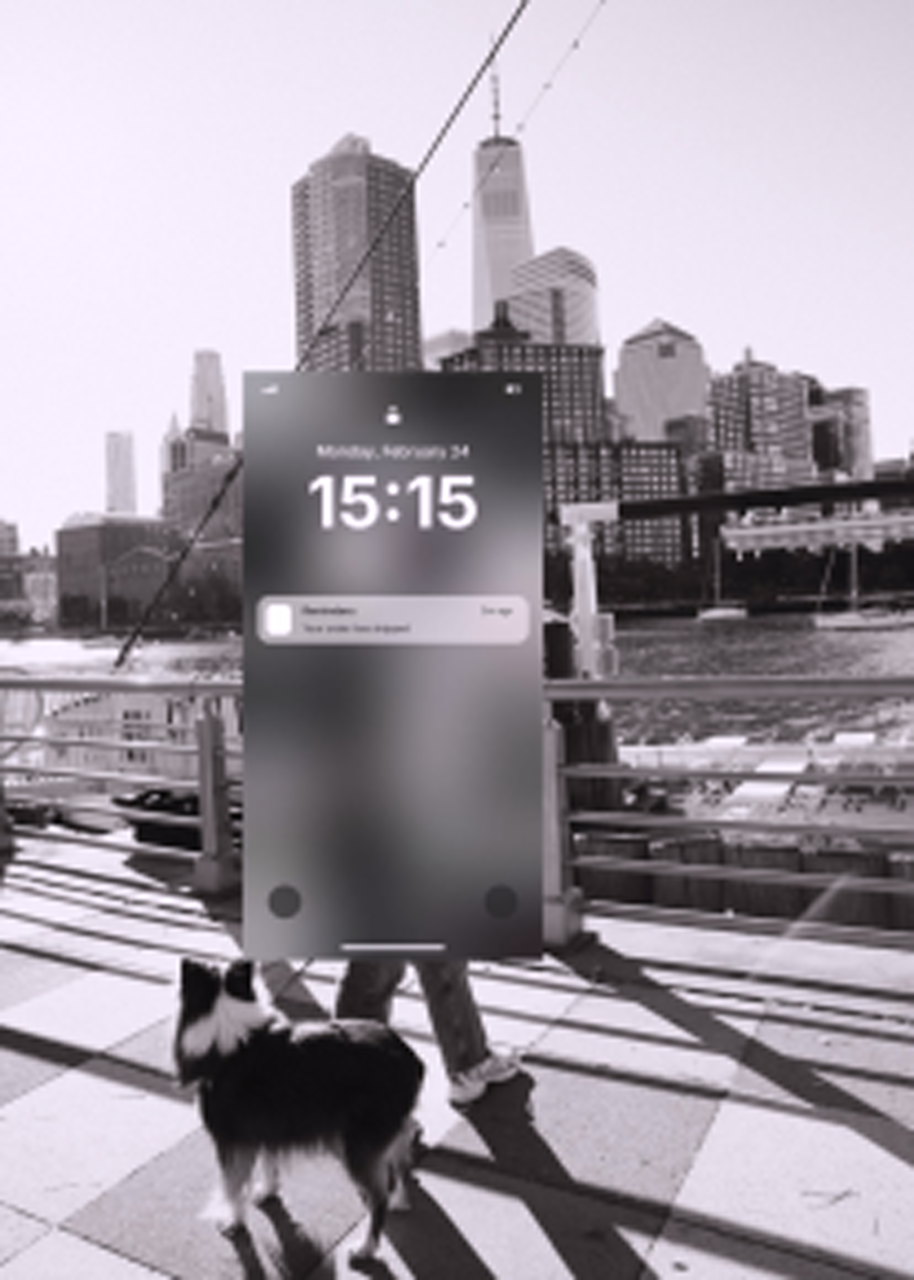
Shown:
15:15
